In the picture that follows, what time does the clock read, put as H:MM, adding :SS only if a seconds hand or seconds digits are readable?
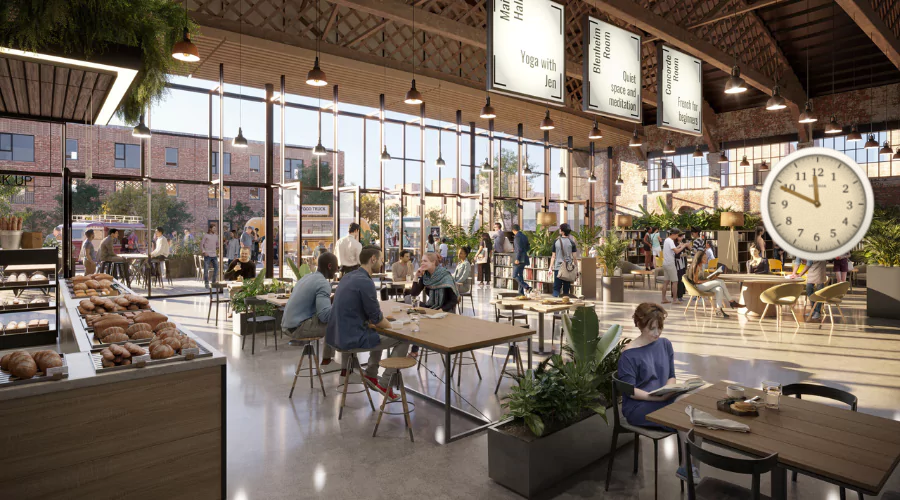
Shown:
11:49
